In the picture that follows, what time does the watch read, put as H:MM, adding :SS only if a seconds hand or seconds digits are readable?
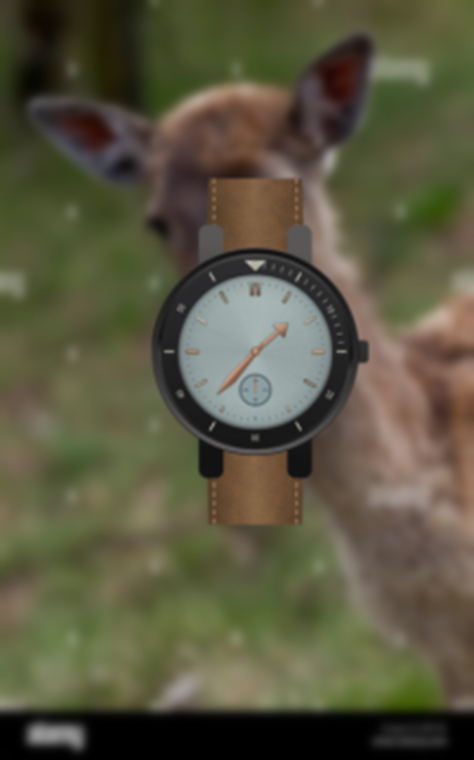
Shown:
1:37
